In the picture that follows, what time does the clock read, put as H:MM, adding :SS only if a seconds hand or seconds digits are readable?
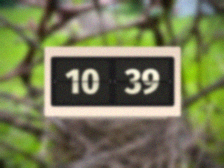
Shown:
10:39
